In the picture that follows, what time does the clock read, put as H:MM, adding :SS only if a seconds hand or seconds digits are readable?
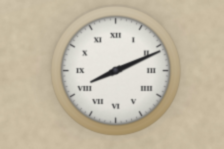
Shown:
8:11
